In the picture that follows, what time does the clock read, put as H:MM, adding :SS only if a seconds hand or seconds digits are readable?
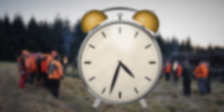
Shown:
4:33
